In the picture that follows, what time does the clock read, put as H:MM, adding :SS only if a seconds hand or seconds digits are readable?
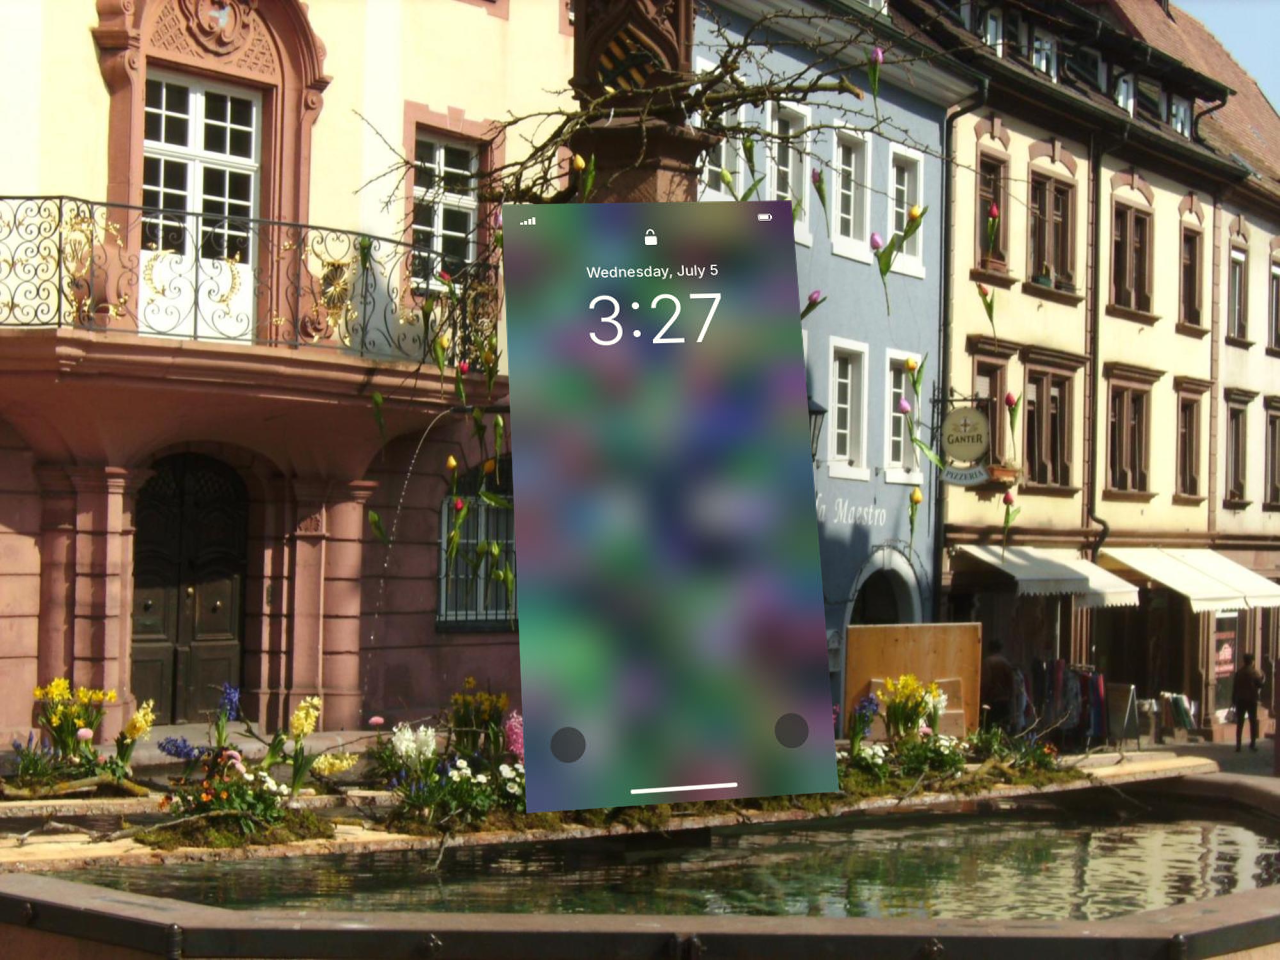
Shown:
3:27
